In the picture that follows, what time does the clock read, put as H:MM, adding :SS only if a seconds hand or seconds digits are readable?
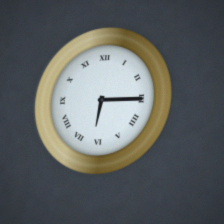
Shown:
6:15
